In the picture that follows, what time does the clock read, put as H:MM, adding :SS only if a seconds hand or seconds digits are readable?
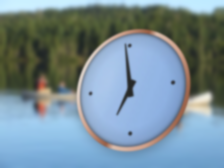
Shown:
6:59
